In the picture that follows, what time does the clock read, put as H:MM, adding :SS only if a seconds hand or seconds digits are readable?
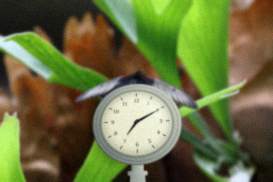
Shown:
7:10
